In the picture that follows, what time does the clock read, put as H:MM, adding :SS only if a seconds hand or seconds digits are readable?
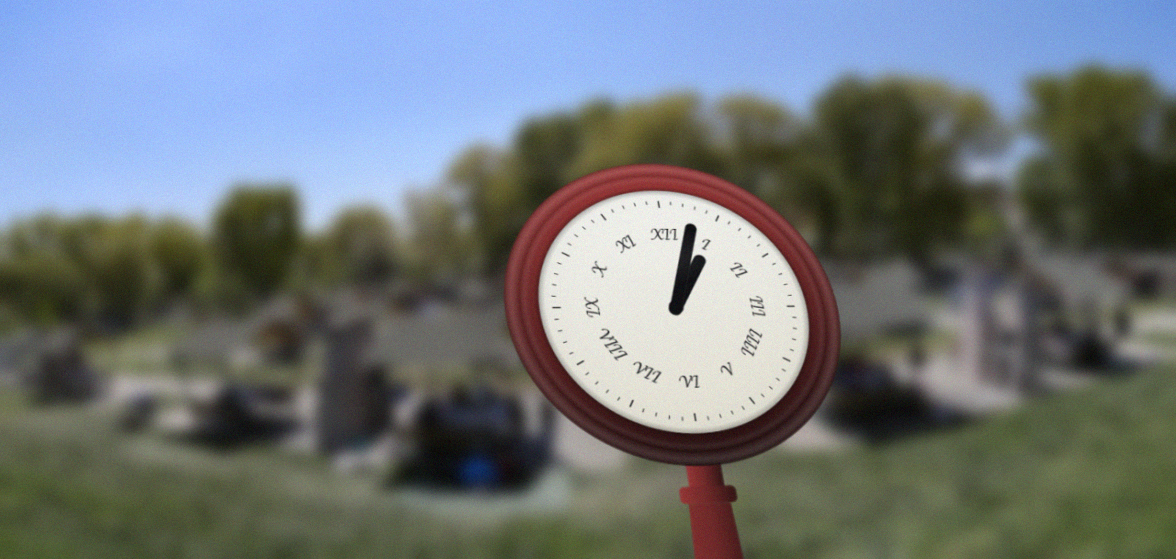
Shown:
1:03
